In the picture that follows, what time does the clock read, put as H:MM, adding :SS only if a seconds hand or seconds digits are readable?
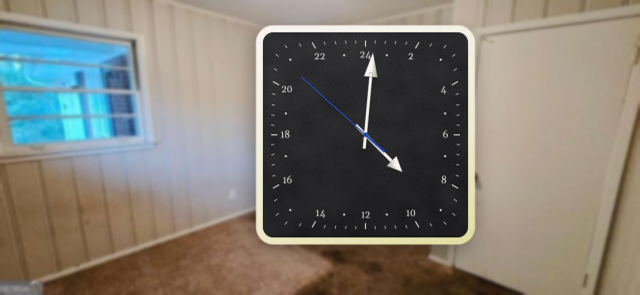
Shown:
9:00:52
